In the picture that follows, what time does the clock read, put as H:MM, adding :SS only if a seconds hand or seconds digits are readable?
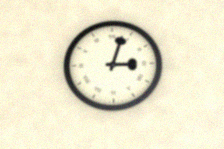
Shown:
3:03
